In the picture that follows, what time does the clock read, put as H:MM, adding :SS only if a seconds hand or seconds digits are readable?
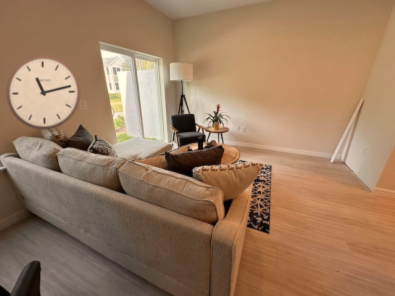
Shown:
11:13
